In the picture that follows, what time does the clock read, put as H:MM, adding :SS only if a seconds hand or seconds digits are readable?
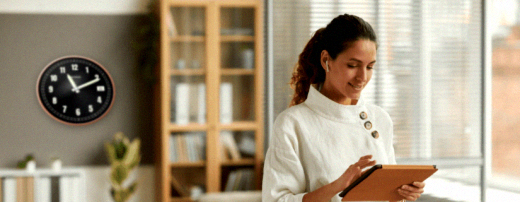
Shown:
11:11
